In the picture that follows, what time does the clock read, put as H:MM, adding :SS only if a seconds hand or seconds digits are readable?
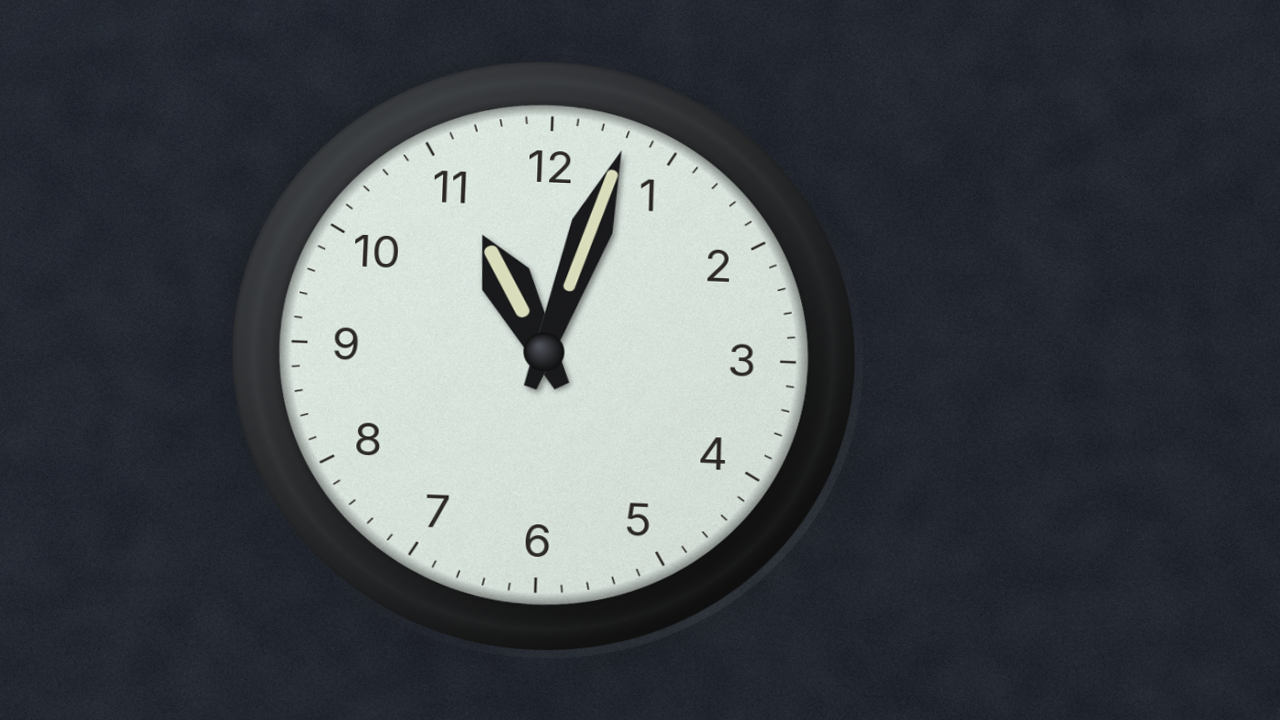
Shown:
11:03
